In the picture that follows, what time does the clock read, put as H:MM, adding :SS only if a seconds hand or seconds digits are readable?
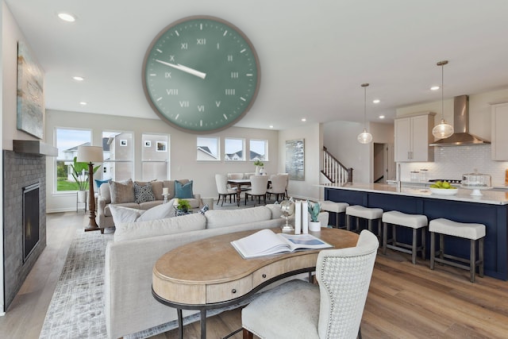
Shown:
9:48
